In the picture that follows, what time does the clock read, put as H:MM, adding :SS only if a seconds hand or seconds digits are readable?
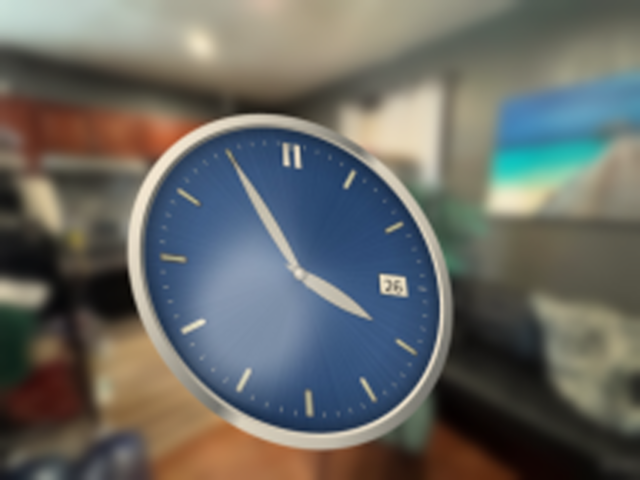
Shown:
3:55
